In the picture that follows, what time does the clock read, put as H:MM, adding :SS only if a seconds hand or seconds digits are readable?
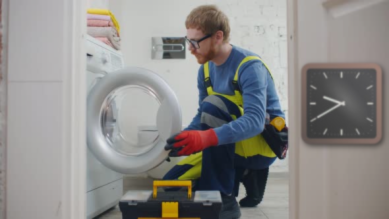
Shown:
9:40
